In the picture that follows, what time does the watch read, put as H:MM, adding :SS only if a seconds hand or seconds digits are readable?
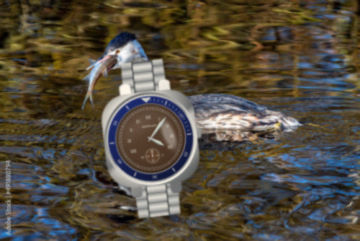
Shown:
4:07
